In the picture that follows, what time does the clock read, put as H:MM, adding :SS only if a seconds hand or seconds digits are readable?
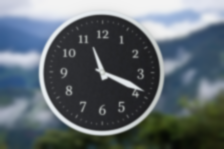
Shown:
11:19
